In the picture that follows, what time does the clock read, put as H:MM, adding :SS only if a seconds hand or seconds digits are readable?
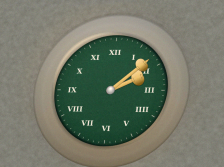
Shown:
2:08
